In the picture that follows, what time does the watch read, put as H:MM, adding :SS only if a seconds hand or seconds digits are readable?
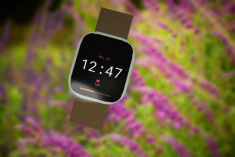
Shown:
12:47
